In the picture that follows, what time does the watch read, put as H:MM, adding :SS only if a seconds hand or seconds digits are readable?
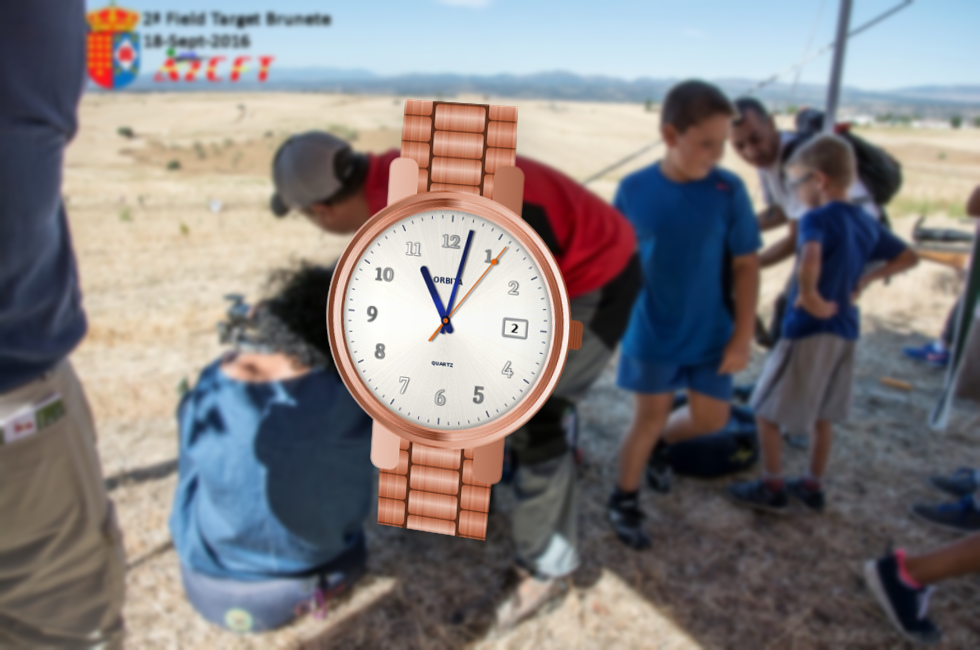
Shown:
11:02:06
